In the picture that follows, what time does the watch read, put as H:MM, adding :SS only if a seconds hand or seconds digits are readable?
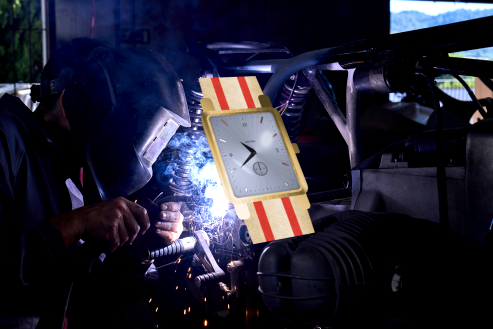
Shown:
10:39
